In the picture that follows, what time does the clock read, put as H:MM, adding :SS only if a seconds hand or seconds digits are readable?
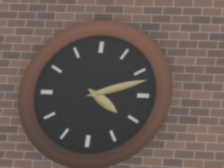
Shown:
4:12
